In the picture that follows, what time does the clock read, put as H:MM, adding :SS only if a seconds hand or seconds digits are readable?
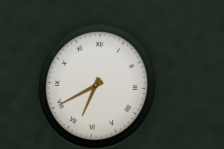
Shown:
6:40
